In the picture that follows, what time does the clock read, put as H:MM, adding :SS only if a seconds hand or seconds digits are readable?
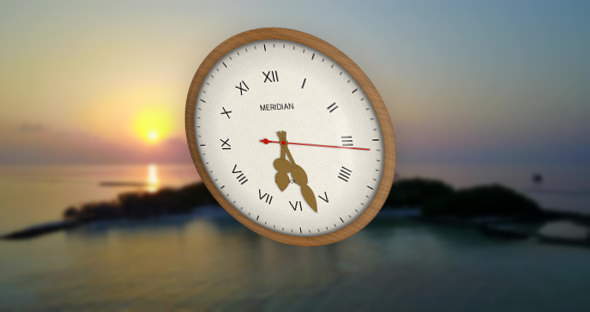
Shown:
6:27:16
